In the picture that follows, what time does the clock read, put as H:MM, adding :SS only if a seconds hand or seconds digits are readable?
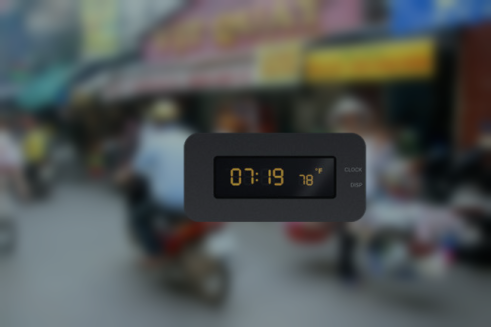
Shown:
7:19
